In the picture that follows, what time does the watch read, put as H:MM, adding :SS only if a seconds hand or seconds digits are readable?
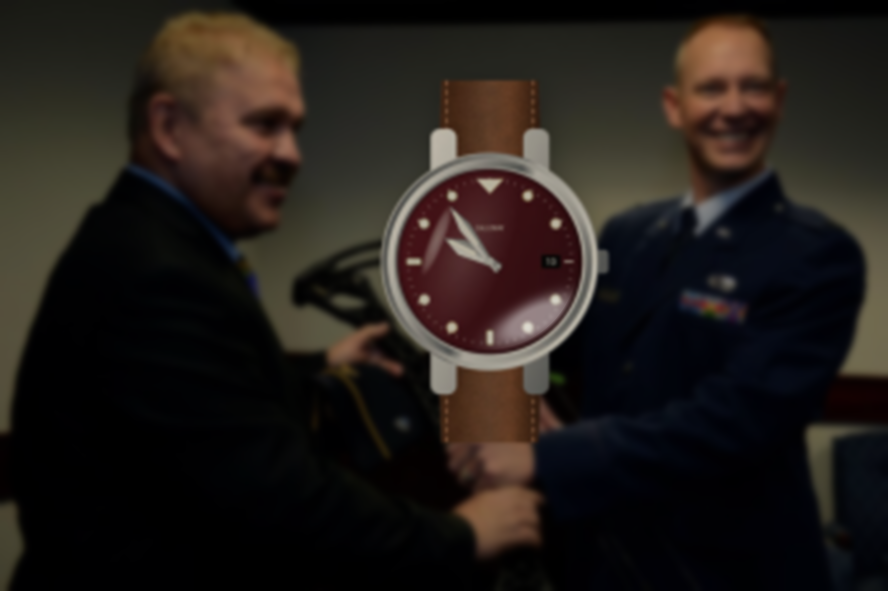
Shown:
9:54
